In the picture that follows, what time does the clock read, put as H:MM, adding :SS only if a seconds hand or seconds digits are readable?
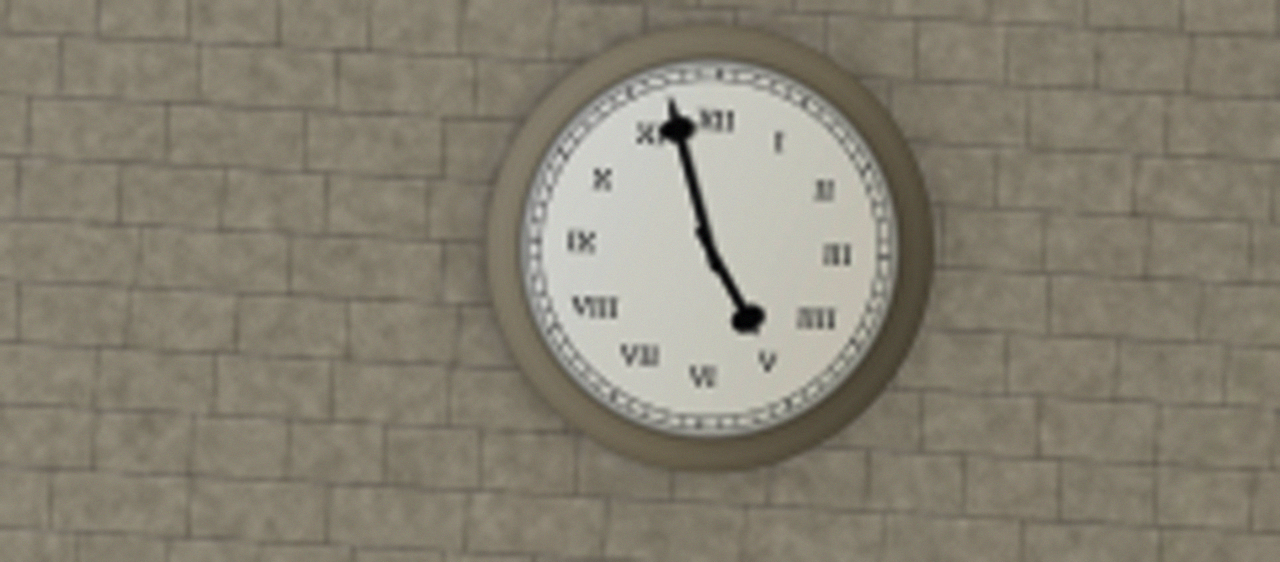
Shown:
4:57
